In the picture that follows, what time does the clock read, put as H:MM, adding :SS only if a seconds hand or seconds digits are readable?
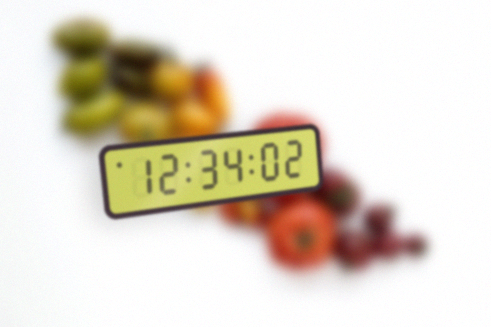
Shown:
12:34:02
